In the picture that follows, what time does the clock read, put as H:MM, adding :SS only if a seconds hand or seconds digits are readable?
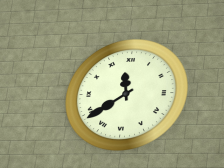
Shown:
11:39
